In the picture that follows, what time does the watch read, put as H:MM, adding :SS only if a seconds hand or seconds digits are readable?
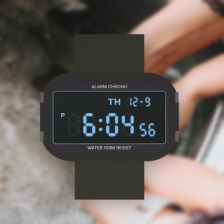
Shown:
6:04:56
